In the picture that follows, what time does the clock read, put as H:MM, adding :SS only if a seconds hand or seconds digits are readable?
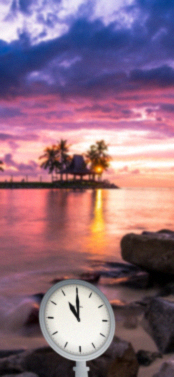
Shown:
11:00
